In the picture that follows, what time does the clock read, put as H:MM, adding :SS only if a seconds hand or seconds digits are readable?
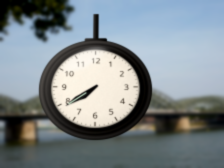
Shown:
7:39
